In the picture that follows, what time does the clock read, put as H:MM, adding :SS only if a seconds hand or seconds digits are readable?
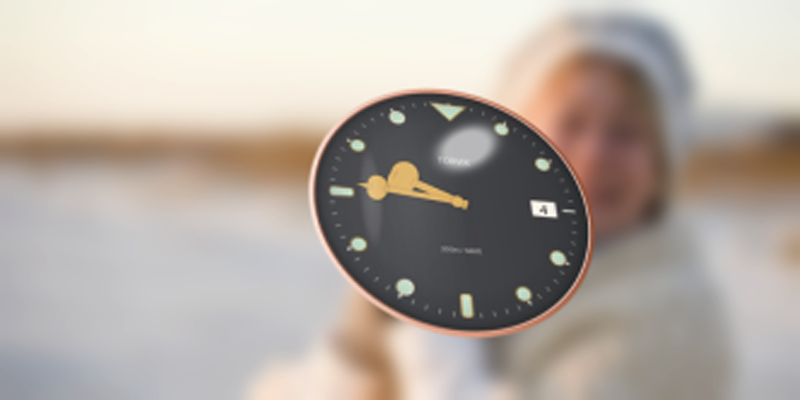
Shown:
9:46
